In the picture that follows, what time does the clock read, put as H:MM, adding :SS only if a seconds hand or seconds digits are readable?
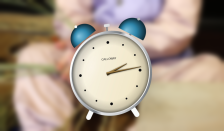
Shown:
2:14
